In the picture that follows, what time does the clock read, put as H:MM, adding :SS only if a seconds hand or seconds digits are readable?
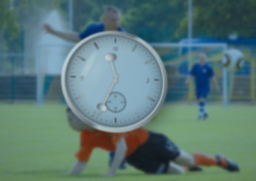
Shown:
11:34
